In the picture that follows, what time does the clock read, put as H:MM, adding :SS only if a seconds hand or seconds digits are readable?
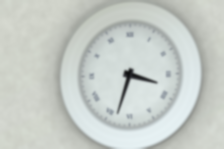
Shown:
3:33
